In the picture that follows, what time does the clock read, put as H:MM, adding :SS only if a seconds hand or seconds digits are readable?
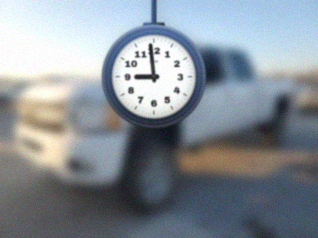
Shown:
8:59
